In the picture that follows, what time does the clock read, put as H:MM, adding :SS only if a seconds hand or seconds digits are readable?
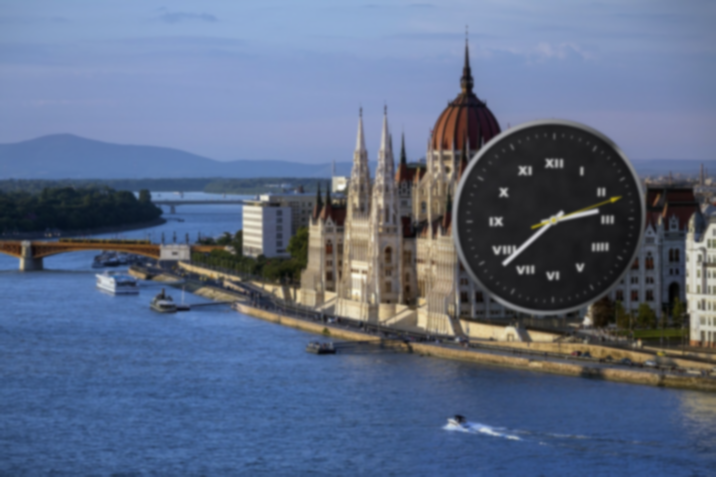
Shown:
2:38:12
